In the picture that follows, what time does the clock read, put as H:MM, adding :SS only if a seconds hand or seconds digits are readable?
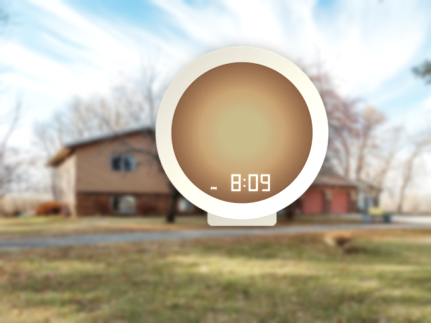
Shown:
8:09
